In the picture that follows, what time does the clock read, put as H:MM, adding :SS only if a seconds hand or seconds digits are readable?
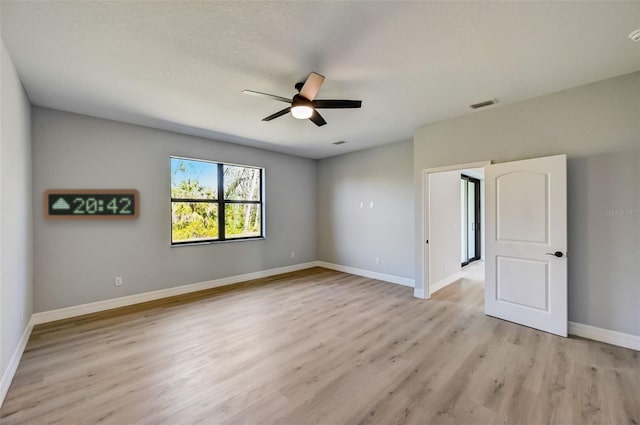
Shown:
20:42
